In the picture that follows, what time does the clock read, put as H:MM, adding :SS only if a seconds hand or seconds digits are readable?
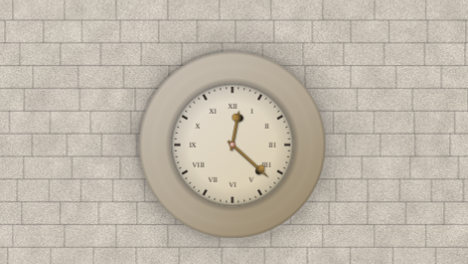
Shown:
12:22
